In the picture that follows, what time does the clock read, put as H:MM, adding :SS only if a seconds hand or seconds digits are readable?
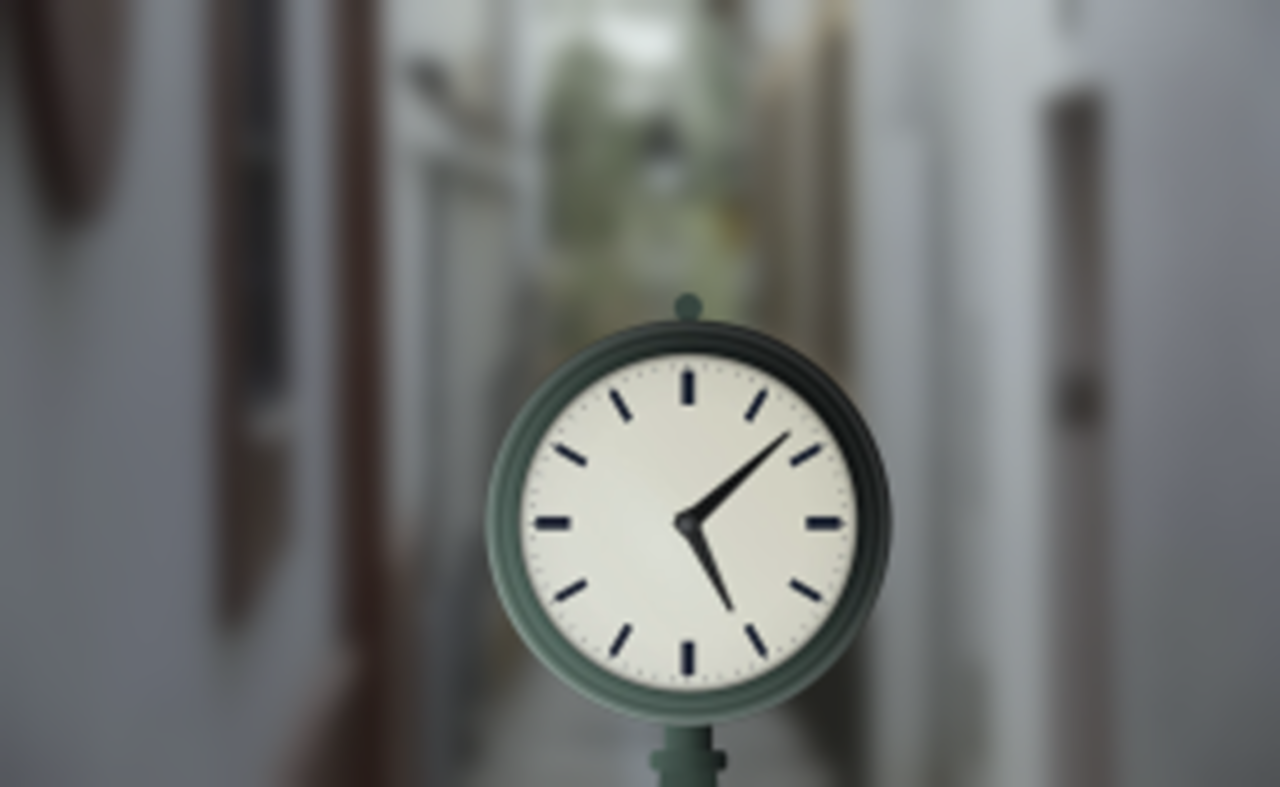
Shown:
5:08
